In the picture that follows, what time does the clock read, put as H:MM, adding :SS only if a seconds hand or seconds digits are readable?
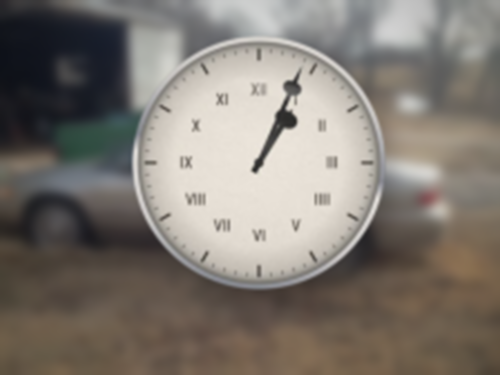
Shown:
1:04
